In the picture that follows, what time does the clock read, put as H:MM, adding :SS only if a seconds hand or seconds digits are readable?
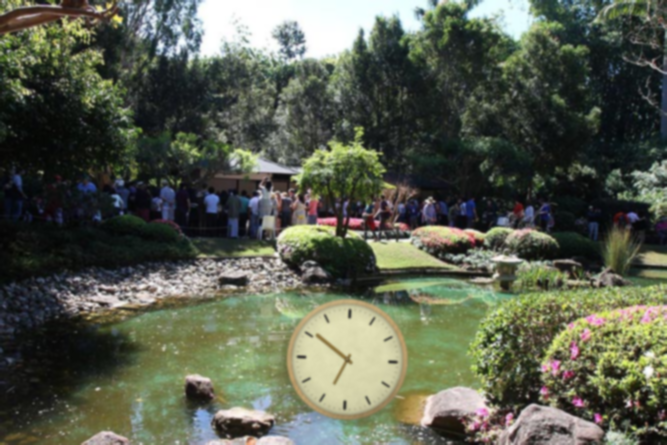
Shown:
6:51
